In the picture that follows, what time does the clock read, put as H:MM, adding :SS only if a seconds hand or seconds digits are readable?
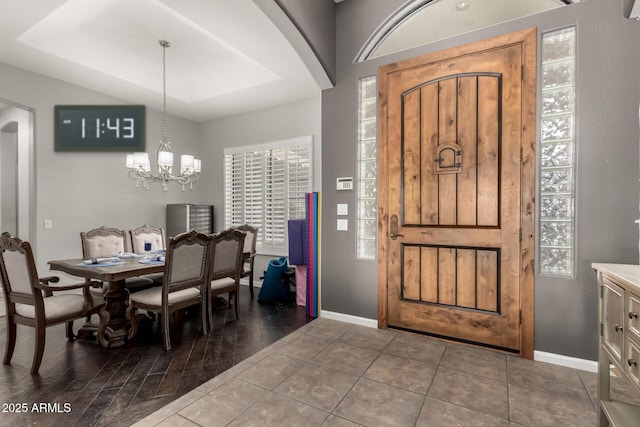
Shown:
11:43
